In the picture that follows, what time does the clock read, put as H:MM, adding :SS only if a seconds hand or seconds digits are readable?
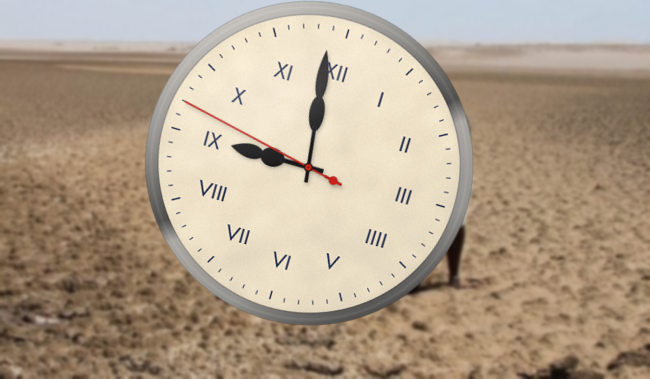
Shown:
8:58:47
